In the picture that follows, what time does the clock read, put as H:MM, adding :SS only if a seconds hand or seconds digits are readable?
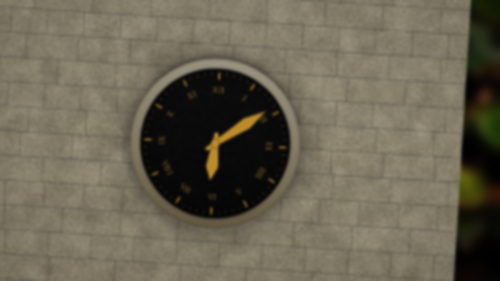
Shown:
6:09
